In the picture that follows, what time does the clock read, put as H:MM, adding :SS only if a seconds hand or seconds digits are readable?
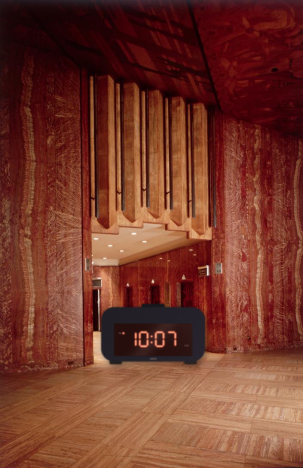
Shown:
10:07
